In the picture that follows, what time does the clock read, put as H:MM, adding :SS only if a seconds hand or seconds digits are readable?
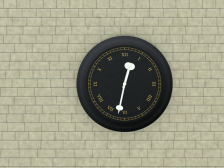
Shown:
12:32
